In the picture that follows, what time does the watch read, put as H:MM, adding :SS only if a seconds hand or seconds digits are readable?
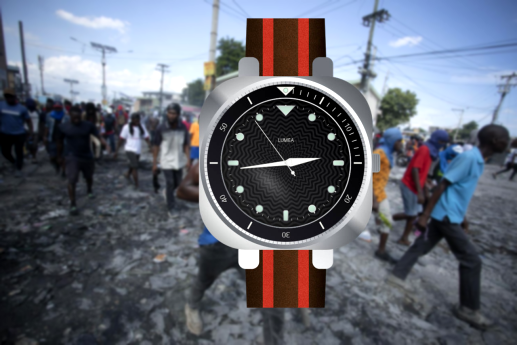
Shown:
2:43:54
